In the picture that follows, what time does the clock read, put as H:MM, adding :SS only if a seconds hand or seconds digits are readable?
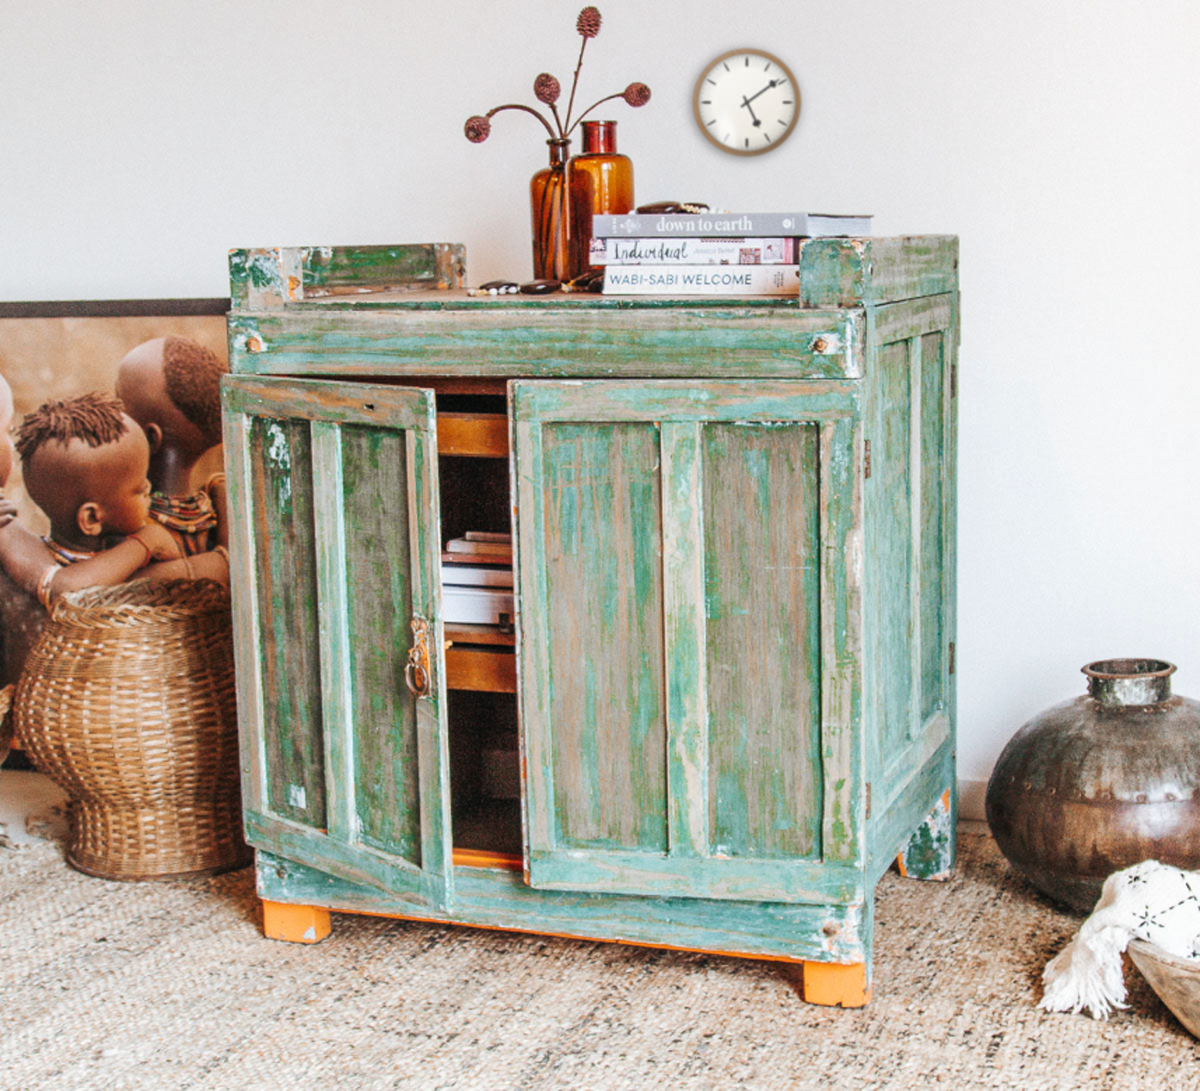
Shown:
5:09
